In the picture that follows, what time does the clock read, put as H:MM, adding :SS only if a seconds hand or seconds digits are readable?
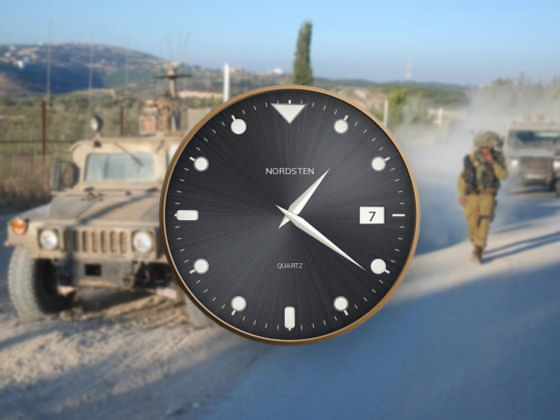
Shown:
1:21
